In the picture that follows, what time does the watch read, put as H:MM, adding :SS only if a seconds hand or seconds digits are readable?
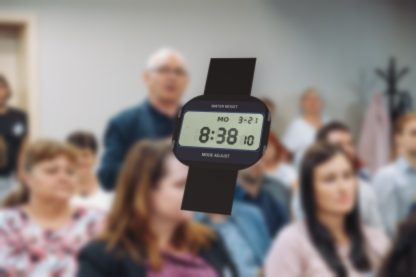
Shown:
8:38:10
